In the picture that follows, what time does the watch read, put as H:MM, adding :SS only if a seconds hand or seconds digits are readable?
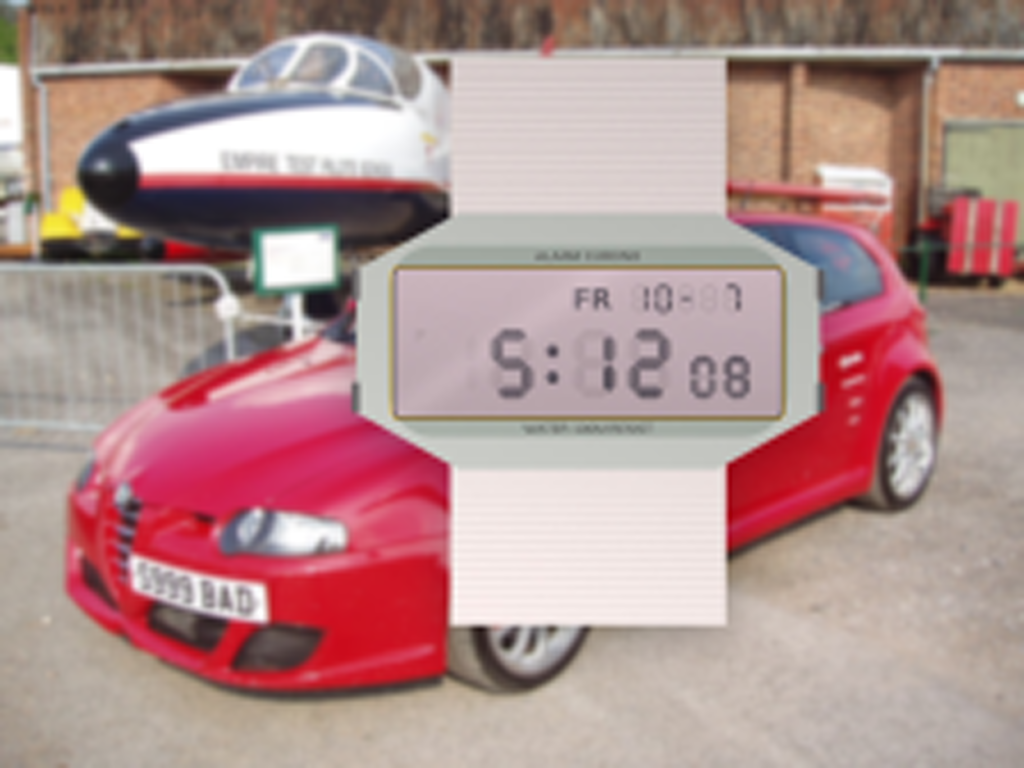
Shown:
5:12:08
